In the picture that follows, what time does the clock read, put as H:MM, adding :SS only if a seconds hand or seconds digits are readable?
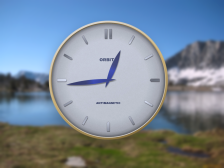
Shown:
12:44
